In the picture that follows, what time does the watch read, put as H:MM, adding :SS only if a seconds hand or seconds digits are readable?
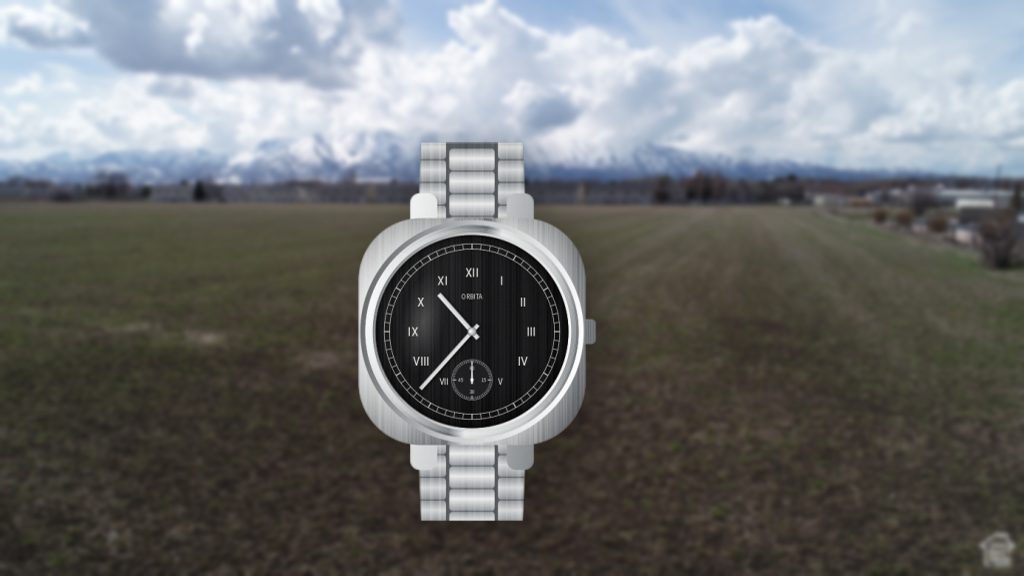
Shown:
10:37
